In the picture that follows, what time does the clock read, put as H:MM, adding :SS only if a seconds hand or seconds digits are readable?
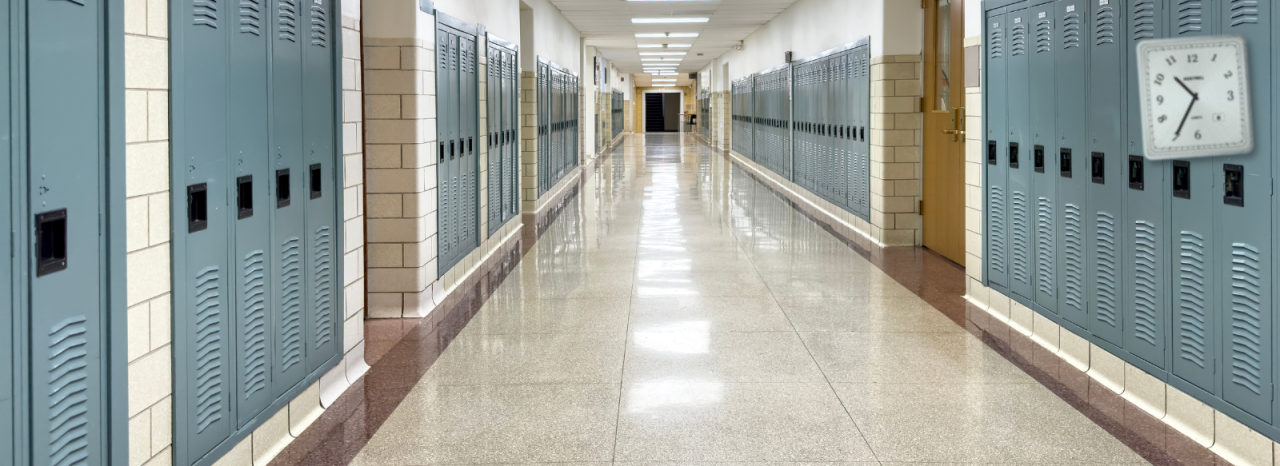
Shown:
10:35
